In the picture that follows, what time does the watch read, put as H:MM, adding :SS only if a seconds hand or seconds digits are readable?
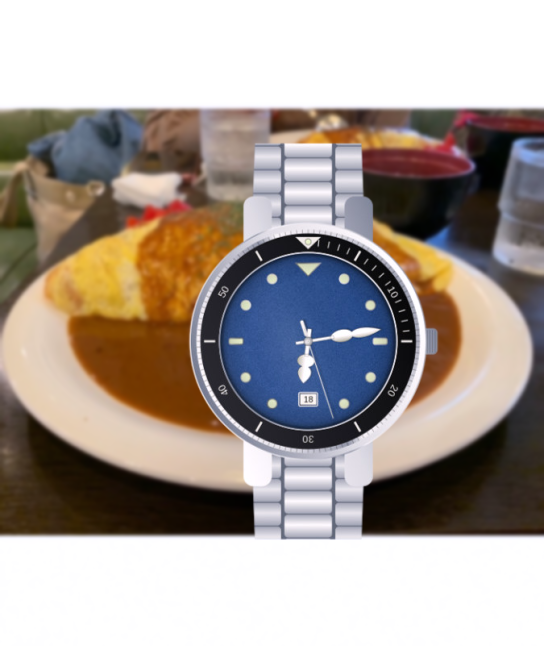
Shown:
6:13:27
